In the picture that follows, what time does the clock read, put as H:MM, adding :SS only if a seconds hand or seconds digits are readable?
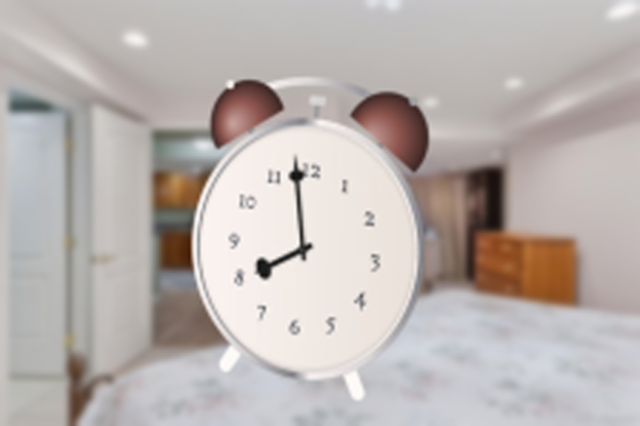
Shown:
7:58
